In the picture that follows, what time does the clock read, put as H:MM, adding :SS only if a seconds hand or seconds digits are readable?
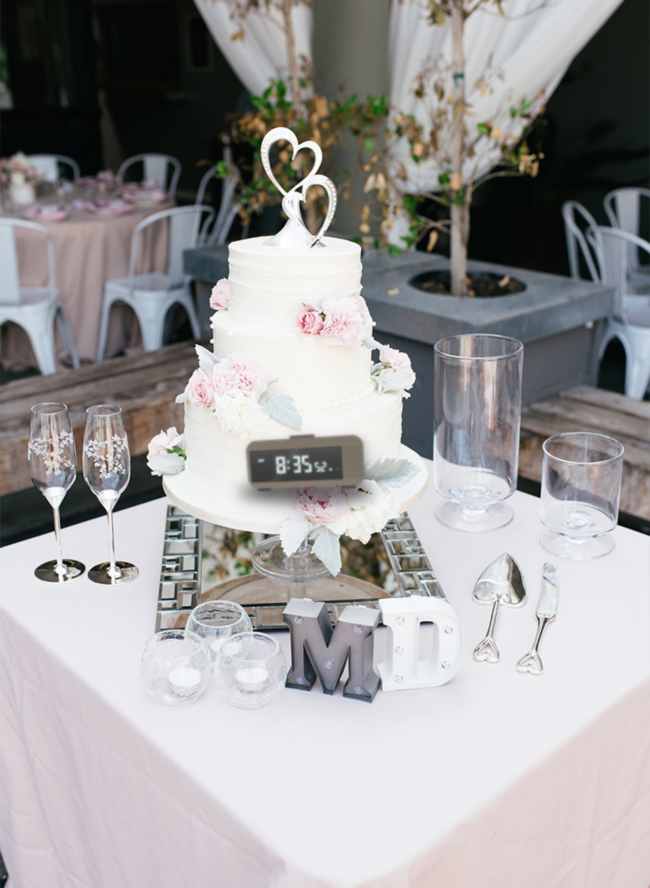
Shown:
8:35
